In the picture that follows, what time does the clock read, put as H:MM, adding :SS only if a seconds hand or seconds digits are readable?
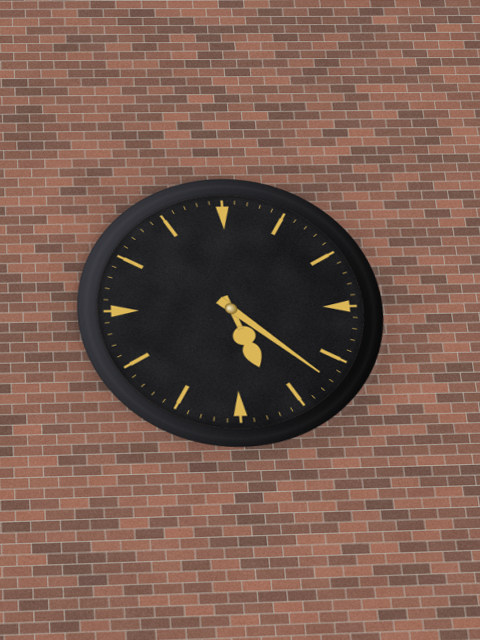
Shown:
5:22
